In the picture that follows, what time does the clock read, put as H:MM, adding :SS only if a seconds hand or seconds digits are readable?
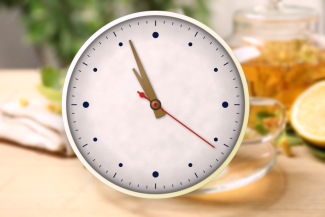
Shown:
10:56:21
